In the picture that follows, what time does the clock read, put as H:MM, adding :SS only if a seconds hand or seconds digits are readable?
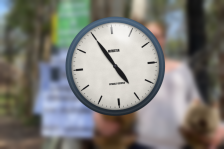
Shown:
4:55
